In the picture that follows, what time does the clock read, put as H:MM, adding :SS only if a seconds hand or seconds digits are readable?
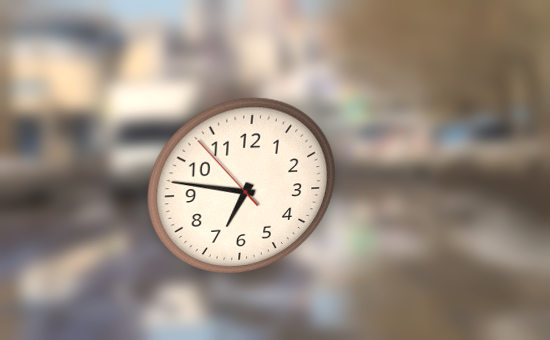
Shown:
6:46:53
